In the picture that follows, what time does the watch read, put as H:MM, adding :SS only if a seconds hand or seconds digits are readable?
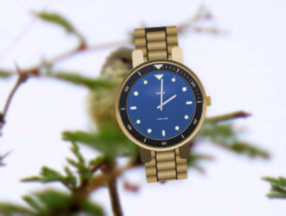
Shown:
2:01
